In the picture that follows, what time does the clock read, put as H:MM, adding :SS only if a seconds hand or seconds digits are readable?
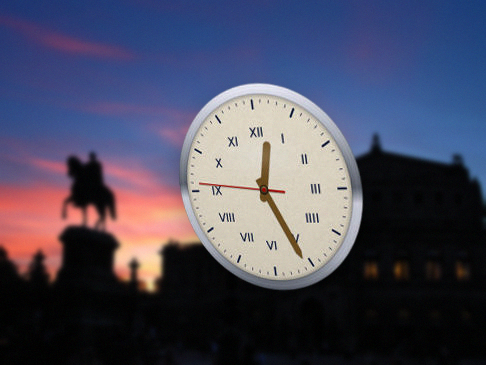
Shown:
12:25:46
